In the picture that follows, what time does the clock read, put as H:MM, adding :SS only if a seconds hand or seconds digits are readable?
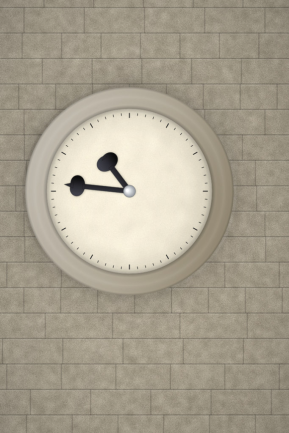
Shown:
10:46
